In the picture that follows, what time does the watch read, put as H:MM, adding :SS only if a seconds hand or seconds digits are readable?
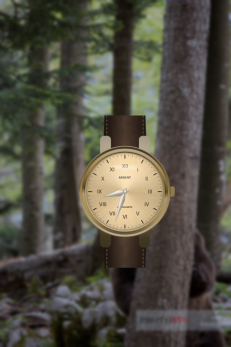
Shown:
8:33
